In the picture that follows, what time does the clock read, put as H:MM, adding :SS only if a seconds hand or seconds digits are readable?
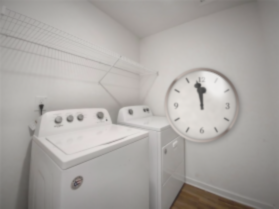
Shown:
11:58
